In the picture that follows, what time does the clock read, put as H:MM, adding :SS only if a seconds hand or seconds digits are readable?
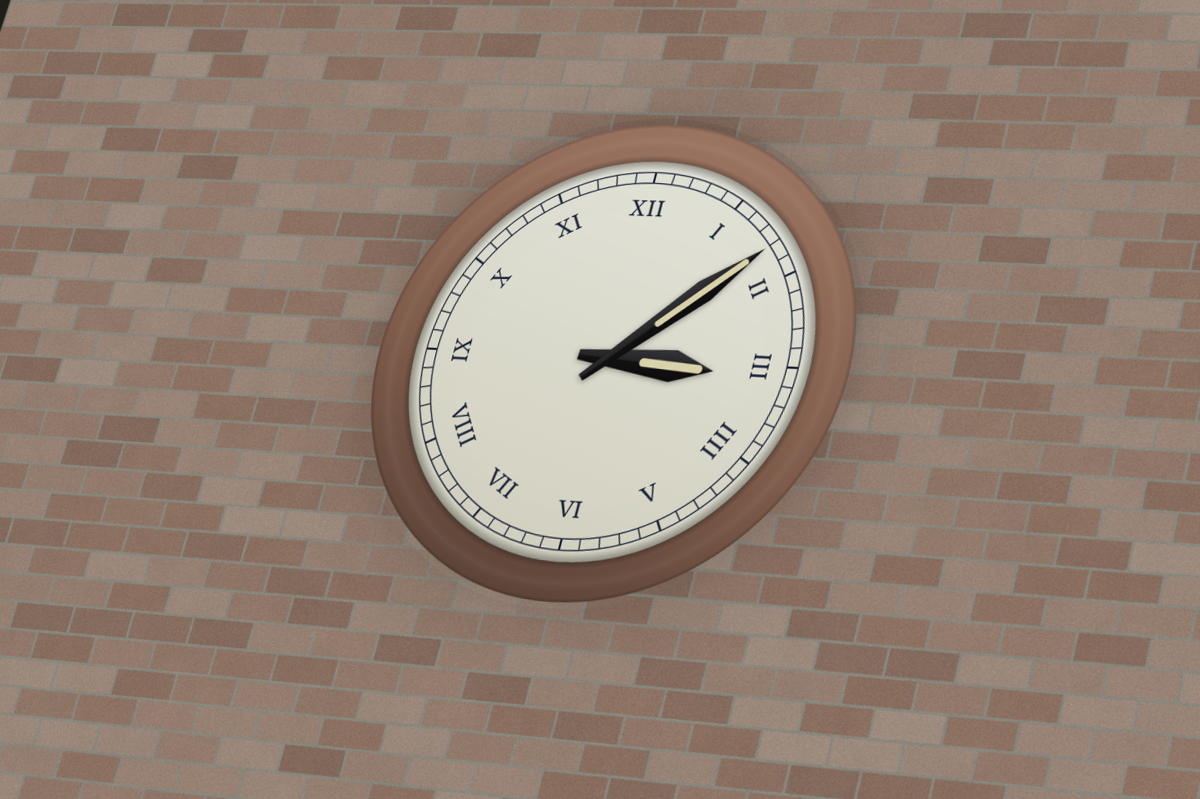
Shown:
3:08
